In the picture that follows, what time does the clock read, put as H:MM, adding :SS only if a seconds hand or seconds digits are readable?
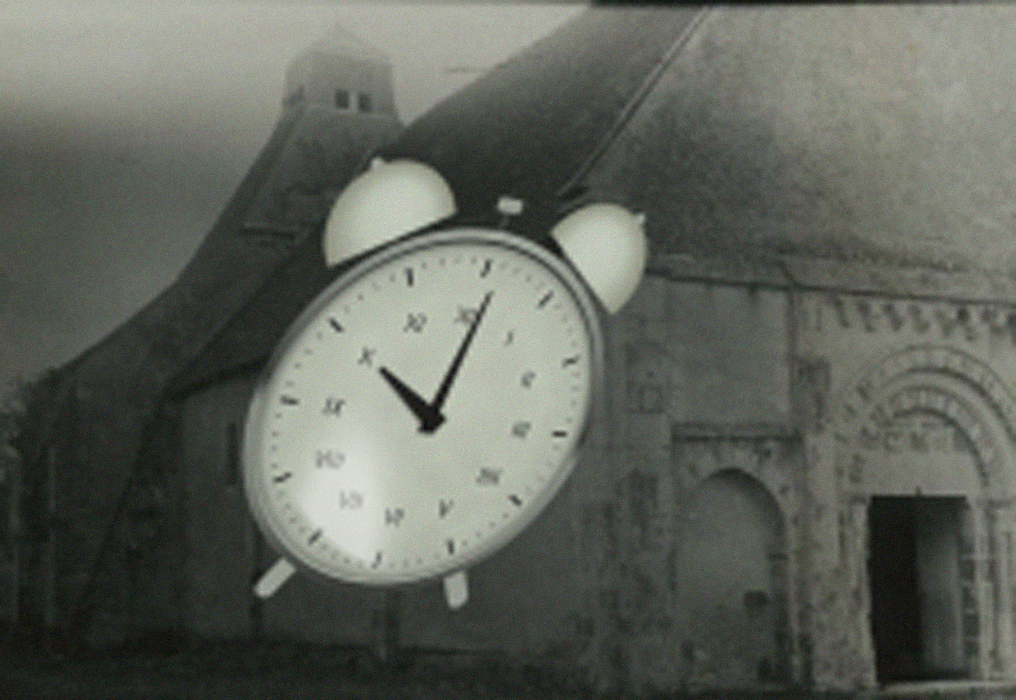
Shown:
10:01
